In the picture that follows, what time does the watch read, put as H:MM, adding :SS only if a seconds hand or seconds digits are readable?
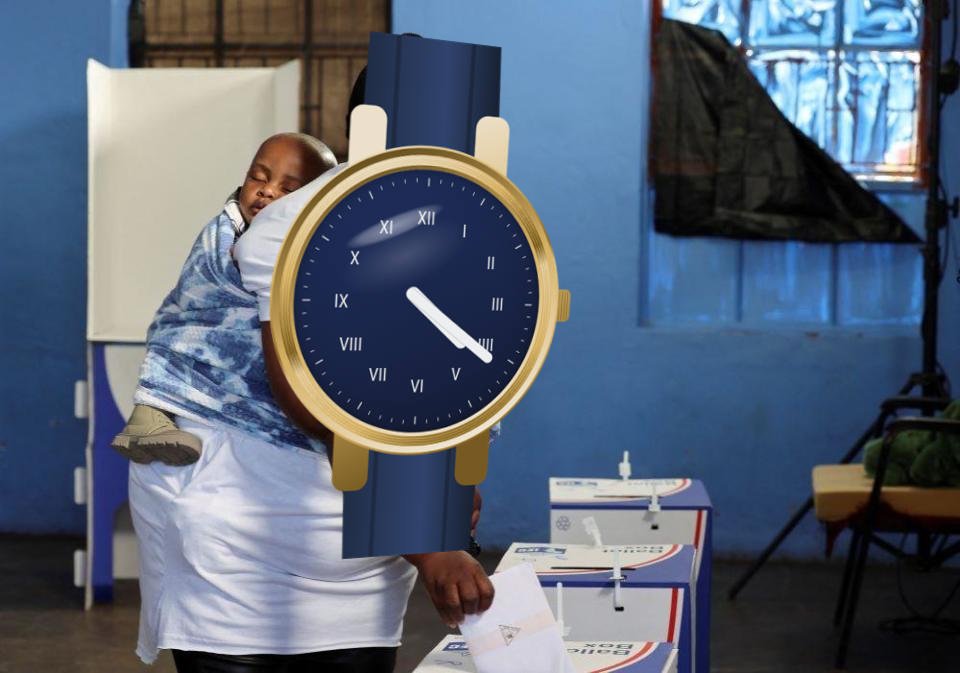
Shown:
4:21
